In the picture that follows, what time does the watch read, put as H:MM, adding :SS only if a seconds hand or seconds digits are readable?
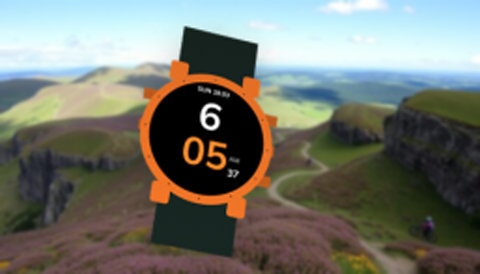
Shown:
6:05
